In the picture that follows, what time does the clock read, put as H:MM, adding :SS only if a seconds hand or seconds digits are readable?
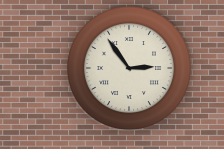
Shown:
2:54
